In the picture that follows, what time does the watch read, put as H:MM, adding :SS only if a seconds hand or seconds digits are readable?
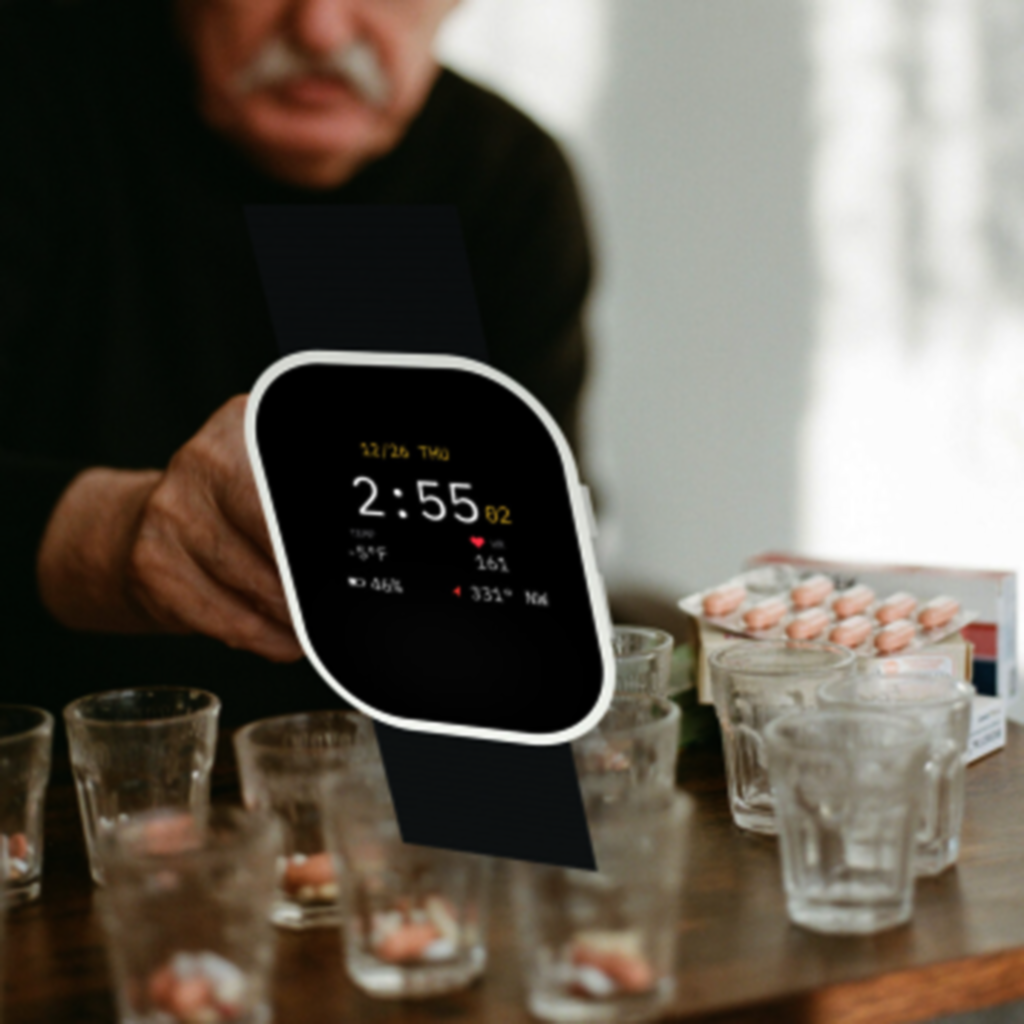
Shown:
2:55
